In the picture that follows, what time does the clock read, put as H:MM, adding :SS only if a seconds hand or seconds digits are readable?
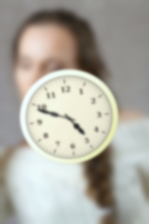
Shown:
4:49
